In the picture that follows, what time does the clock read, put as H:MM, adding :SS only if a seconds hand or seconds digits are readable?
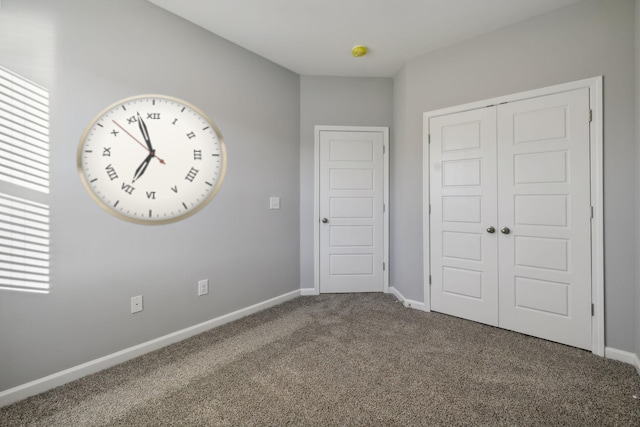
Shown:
6:56:52
